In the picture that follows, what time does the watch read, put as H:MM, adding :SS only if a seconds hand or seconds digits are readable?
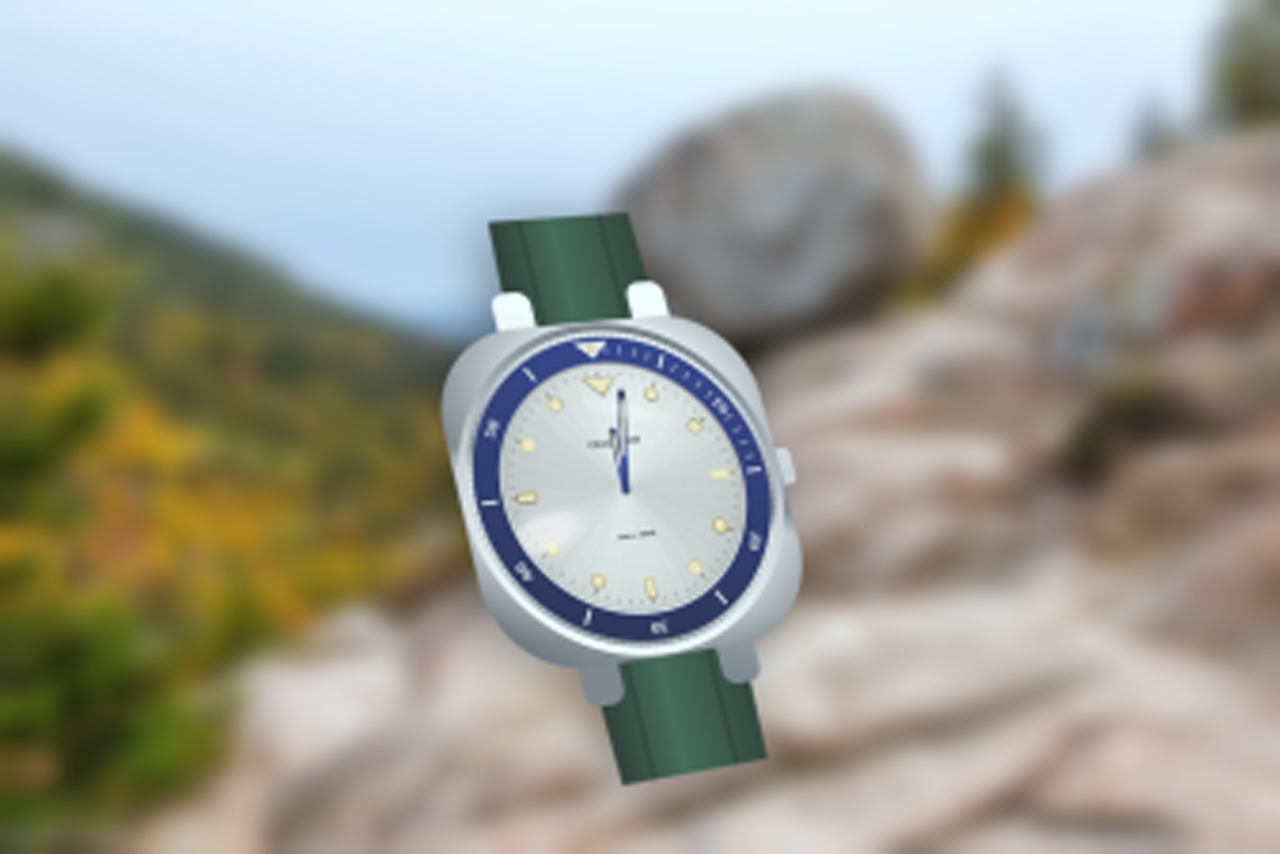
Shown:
12:02
